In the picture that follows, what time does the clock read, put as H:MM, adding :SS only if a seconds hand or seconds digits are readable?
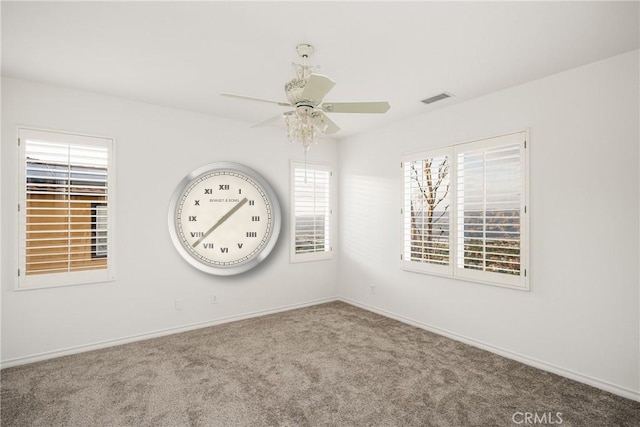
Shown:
1:38
